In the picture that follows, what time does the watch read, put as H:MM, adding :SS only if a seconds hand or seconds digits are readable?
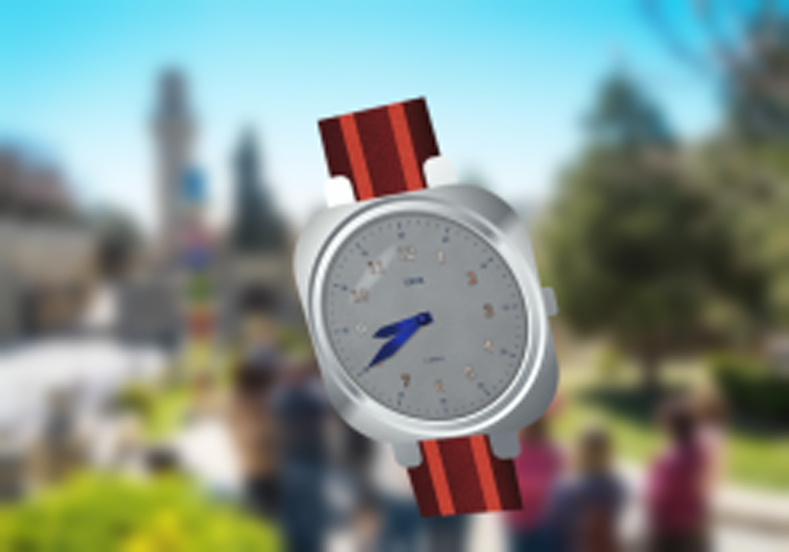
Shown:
8:40
